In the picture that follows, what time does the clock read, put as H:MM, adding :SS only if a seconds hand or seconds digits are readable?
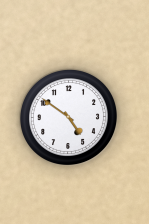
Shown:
4:51
